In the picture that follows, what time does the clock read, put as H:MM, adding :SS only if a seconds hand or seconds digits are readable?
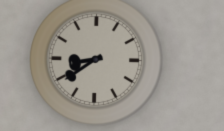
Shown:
8:39
